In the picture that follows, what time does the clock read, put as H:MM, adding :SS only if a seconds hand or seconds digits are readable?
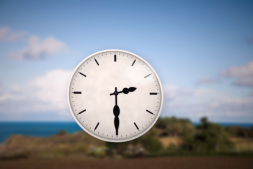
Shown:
2:30
